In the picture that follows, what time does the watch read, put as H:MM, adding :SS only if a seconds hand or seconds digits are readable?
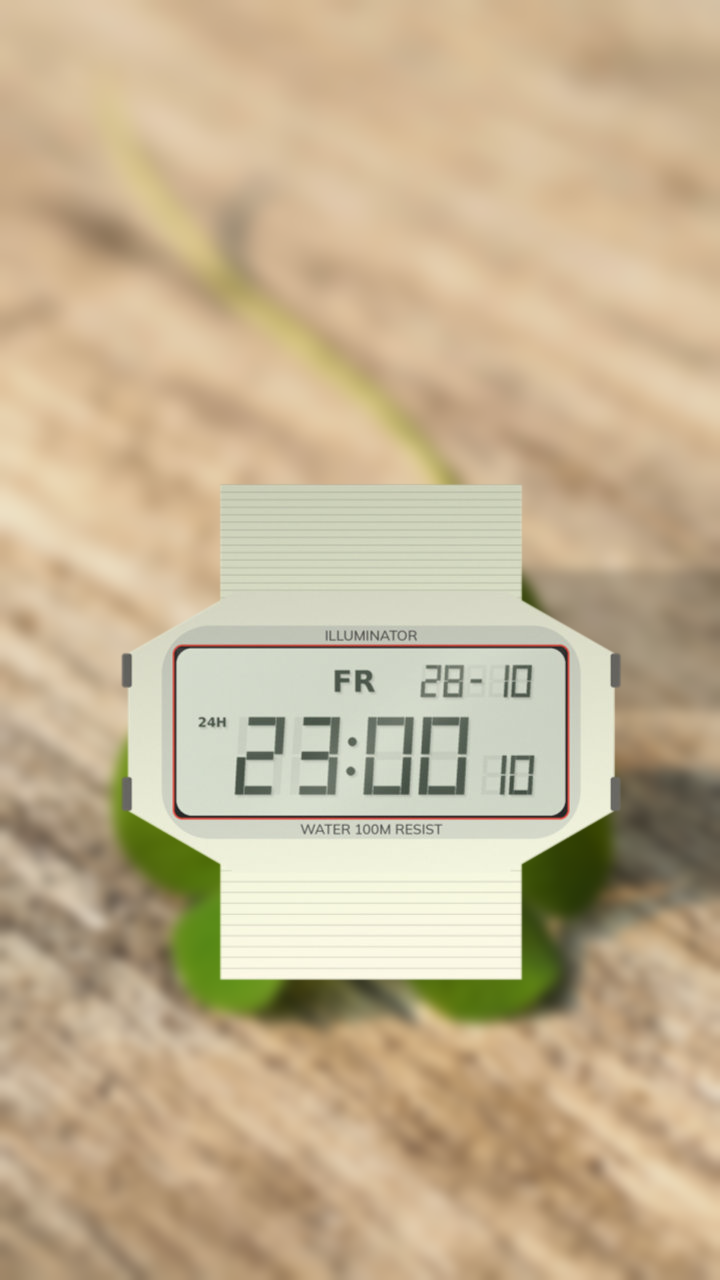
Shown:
23:00:10
